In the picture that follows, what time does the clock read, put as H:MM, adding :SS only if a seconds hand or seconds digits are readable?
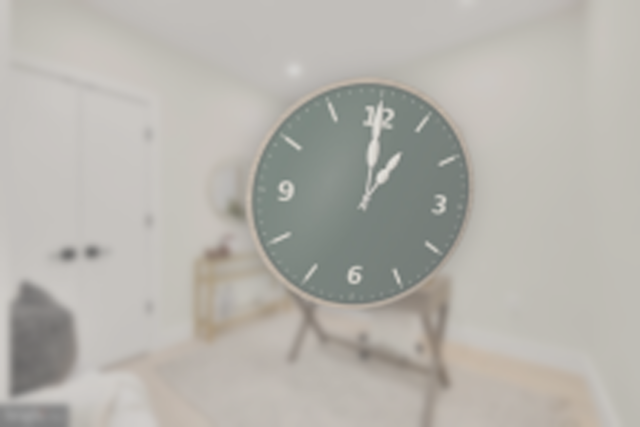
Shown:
1:00
